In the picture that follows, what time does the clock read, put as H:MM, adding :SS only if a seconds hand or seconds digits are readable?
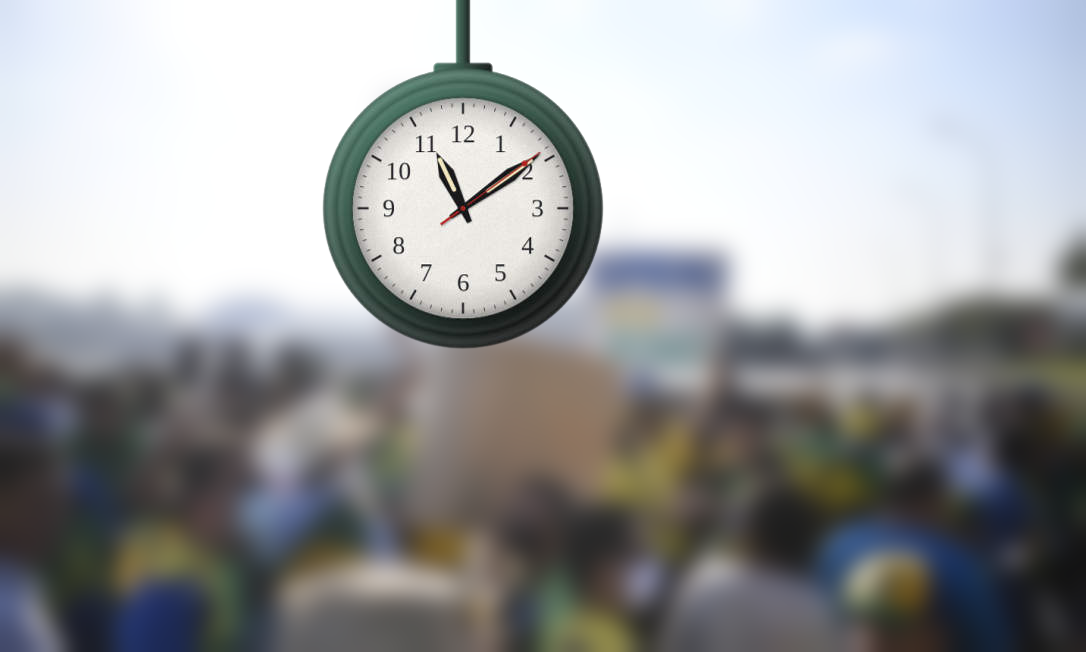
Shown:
11:09:09
